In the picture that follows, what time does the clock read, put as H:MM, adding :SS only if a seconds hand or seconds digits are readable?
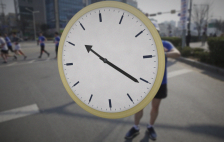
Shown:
10:21
